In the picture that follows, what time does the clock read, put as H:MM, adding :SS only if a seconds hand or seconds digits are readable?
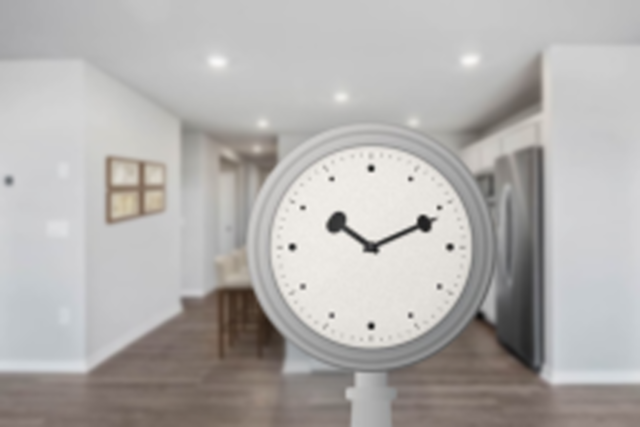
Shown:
10:11
